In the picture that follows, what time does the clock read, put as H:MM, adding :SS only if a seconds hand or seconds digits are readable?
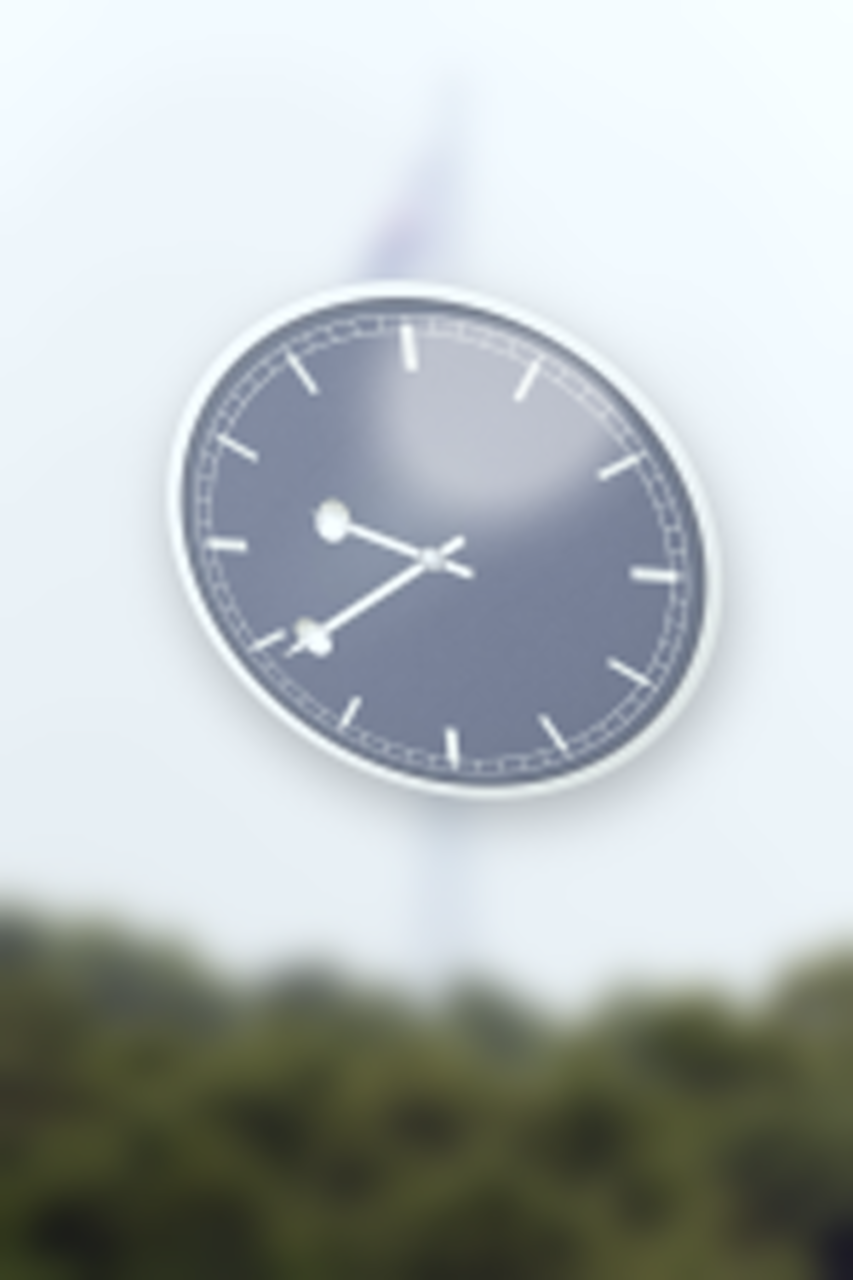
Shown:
9:39
